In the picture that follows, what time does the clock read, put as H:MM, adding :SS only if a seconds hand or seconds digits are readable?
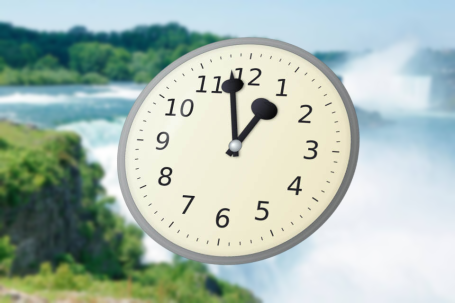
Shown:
12:58
